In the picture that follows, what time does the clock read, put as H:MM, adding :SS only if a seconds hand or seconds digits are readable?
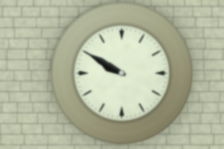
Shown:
9:50
